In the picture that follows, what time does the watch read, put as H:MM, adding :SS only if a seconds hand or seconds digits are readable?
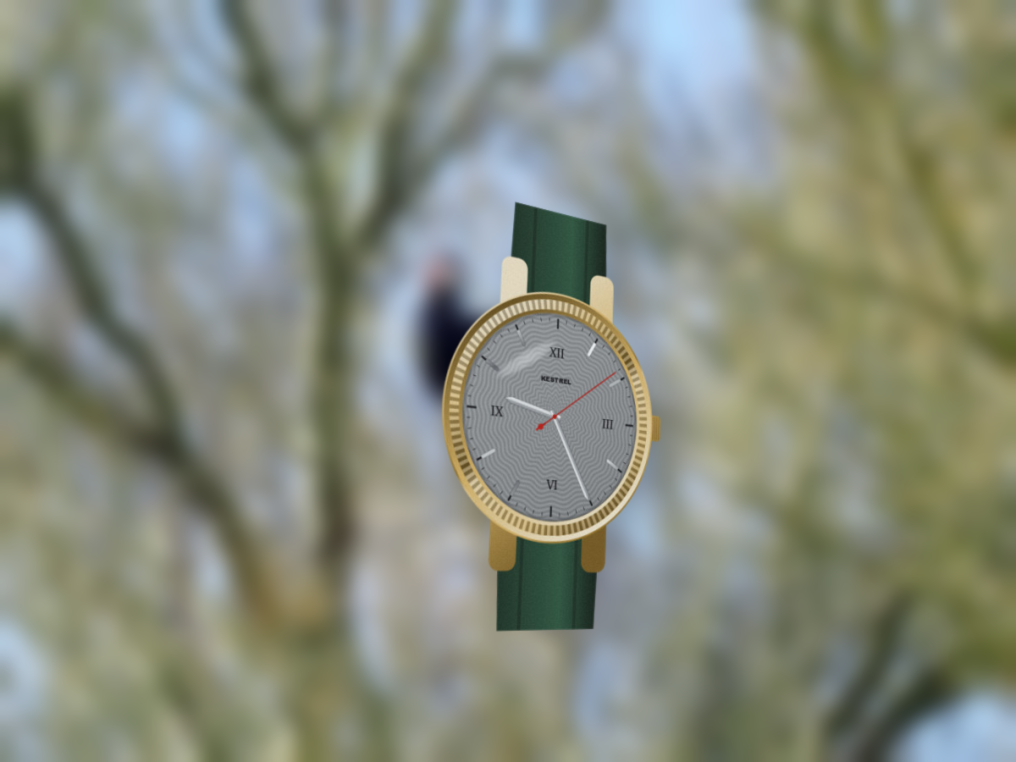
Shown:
9:25:09
